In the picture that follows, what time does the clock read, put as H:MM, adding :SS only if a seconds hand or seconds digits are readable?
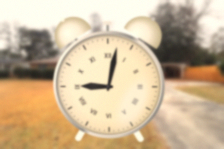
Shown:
9:02
